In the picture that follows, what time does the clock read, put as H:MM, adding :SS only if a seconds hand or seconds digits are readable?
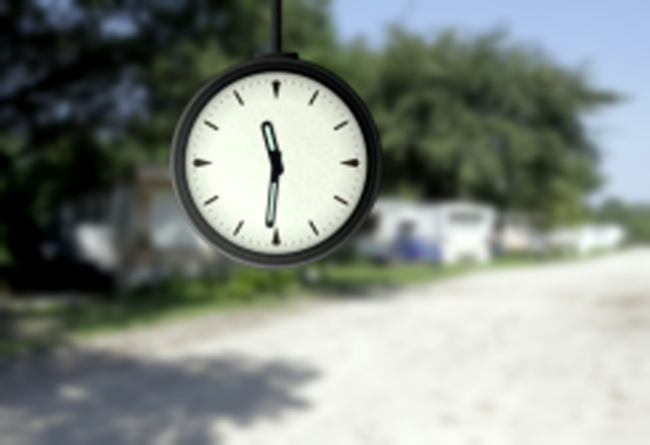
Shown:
11:31
